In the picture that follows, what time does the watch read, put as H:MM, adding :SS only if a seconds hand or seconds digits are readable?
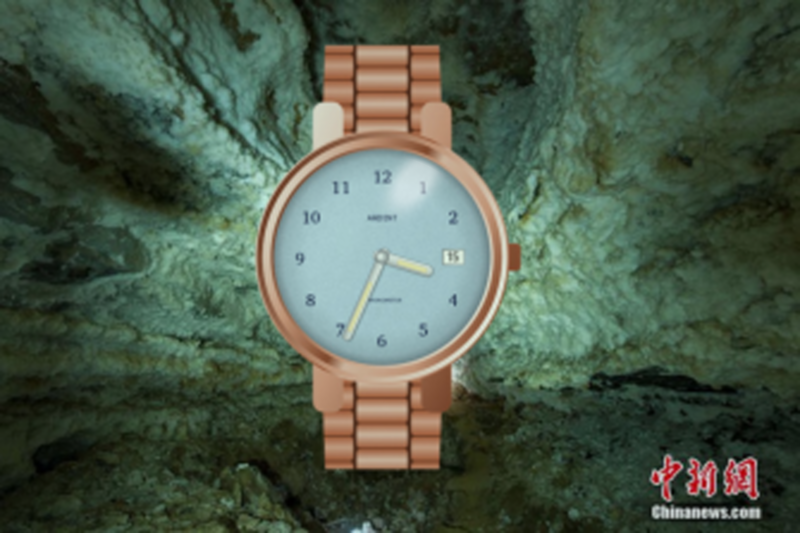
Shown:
3:34
